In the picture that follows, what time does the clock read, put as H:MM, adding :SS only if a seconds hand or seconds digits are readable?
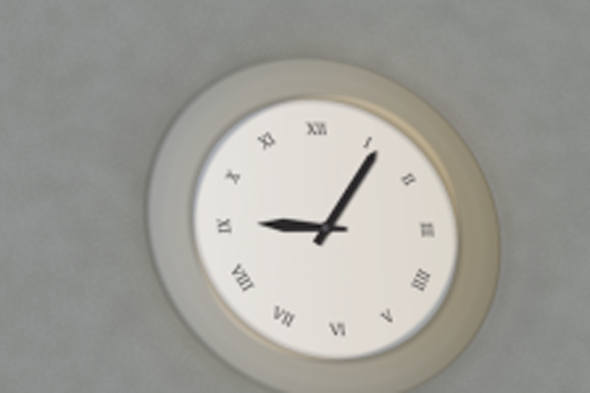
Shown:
9:06
